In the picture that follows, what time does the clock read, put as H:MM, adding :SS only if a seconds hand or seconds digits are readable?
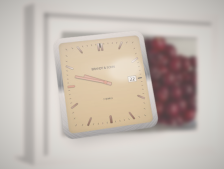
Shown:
9:48
